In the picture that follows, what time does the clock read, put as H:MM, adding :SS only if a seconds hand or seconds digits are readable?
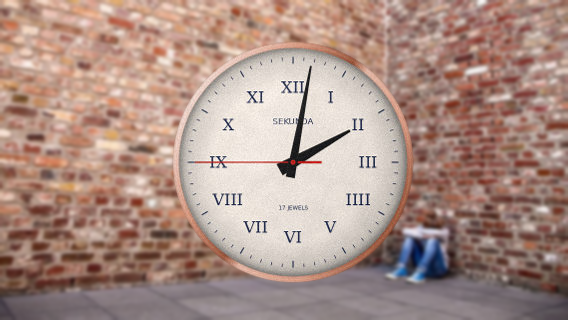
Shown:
2:01:45
